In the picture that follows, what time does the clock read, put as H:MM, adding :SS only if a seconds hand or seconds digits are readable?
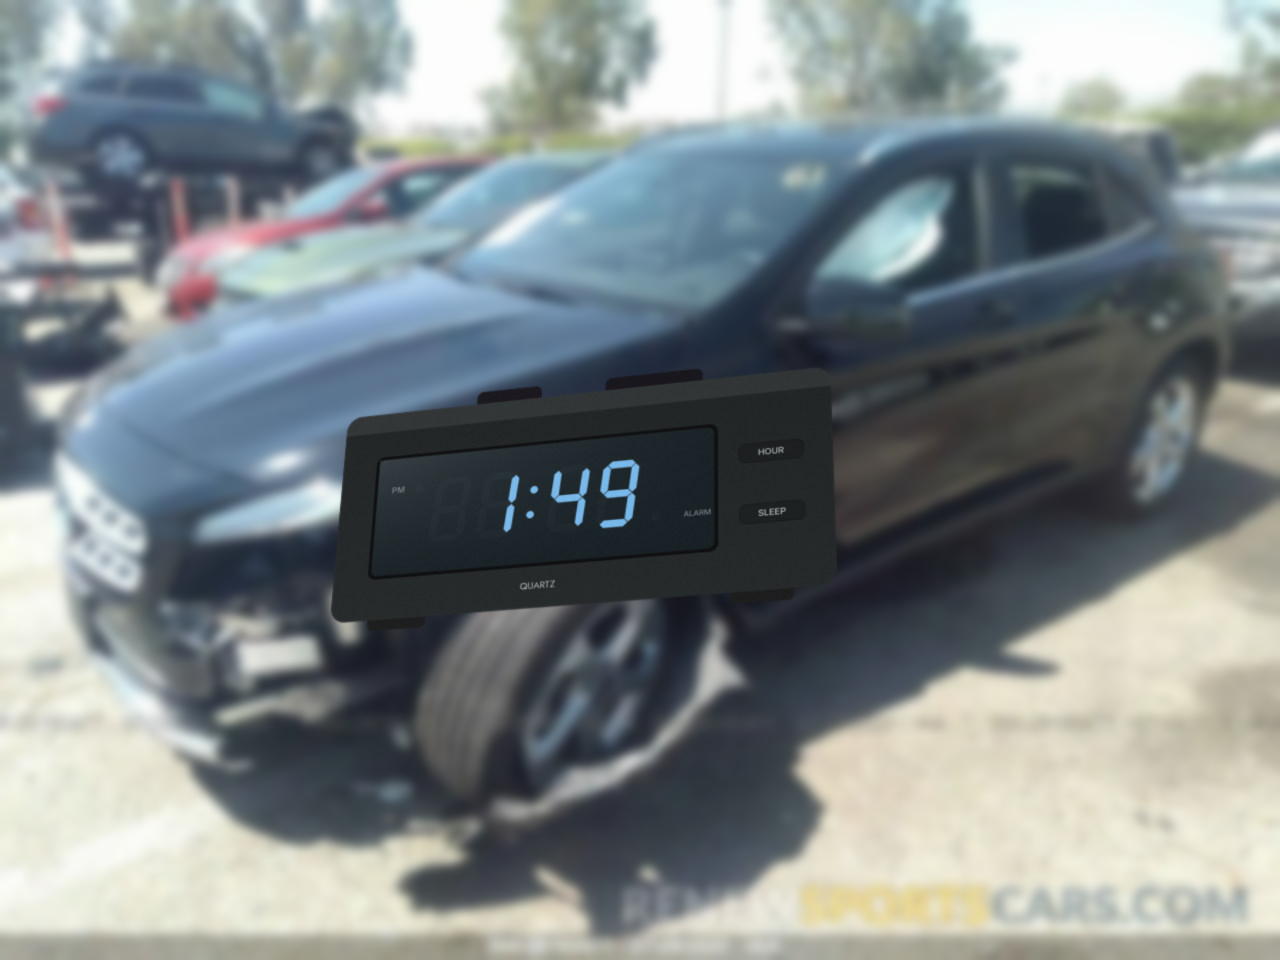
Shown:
1:49
